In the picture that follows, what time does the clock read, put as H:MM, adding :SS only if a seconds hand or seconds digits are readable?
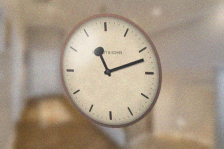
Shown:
11:12
